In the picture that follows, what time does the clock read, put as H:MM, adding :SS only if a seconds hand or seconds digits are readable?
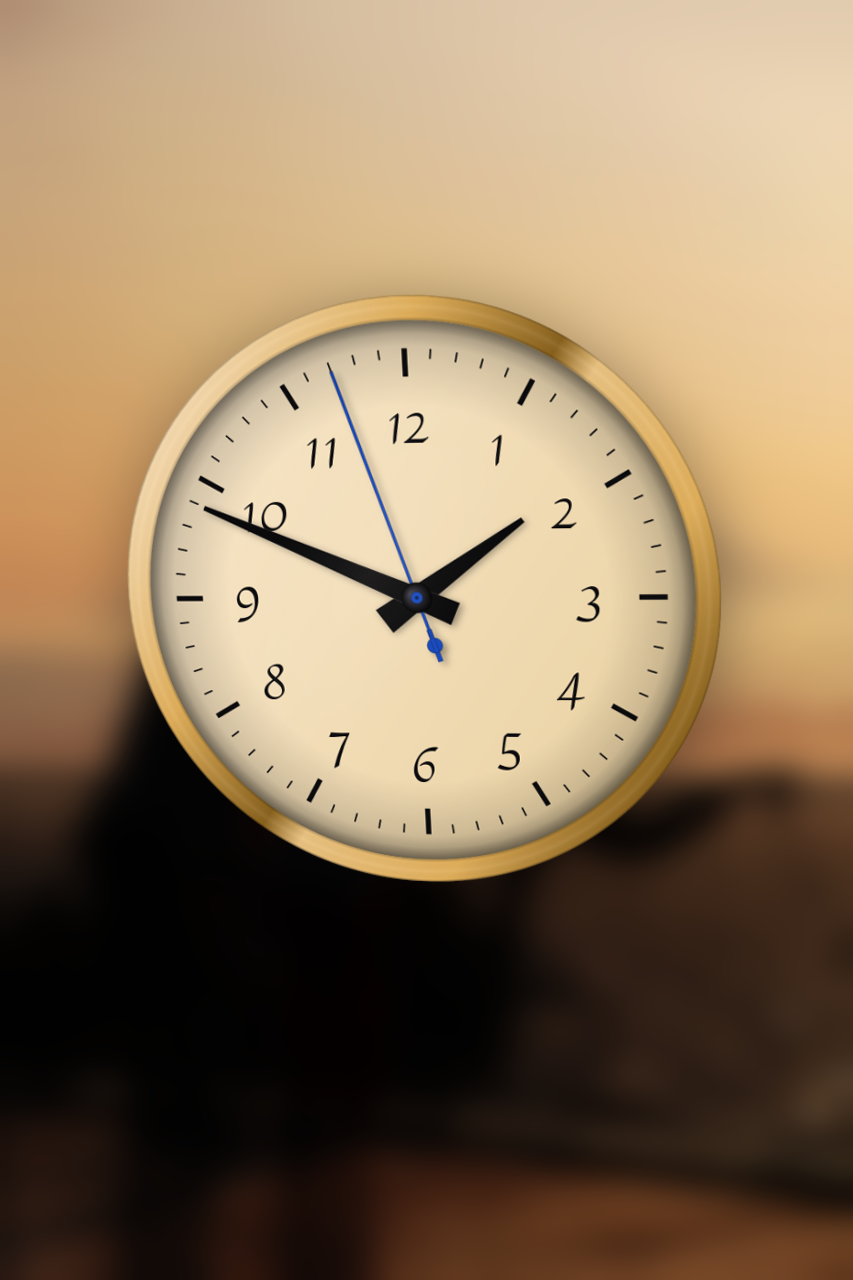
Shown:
1:48:57
